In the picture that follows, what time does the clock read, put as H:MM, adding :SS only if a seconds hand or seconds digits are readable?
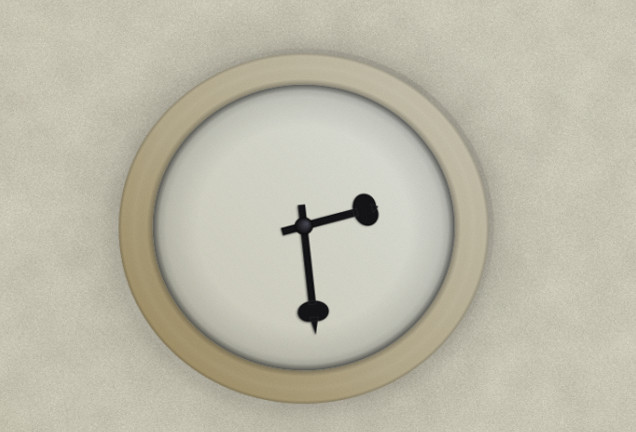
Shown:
2:29
